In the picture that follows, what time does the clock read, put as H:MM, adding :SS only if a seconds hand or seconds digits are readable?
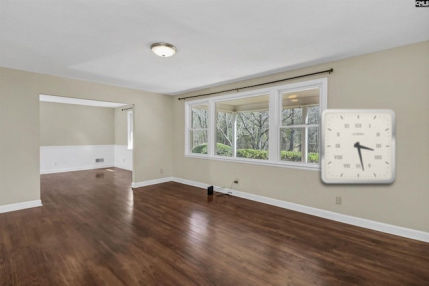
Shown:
3:28
